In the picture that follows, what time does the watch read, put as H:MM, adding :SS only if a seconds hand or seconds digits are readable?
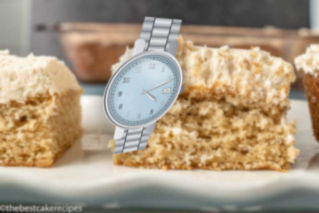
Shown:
4:11
